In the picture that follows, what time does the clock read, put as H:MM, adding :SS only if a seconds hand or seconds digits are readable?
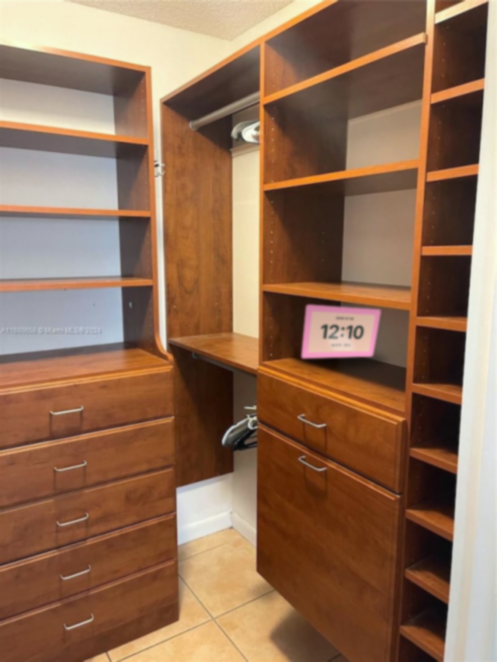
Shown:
12:10
